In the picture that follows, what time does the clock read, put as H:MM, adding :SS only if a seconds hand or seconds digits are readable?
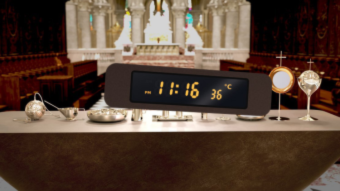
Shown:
11:16
